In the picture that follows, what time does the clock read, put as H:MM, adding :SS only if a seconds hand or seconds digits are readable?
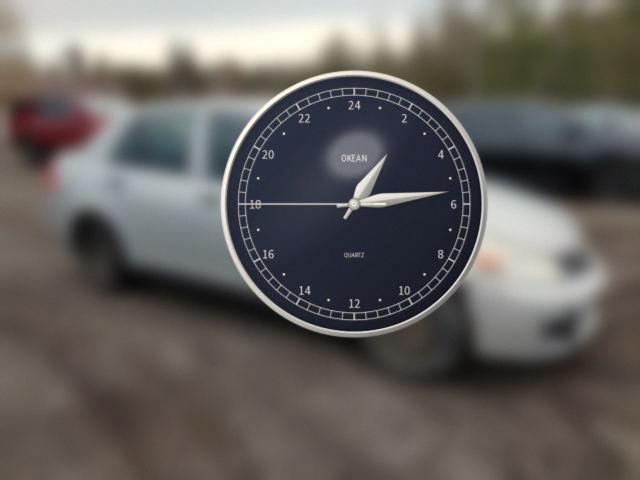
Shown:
2:13:45
